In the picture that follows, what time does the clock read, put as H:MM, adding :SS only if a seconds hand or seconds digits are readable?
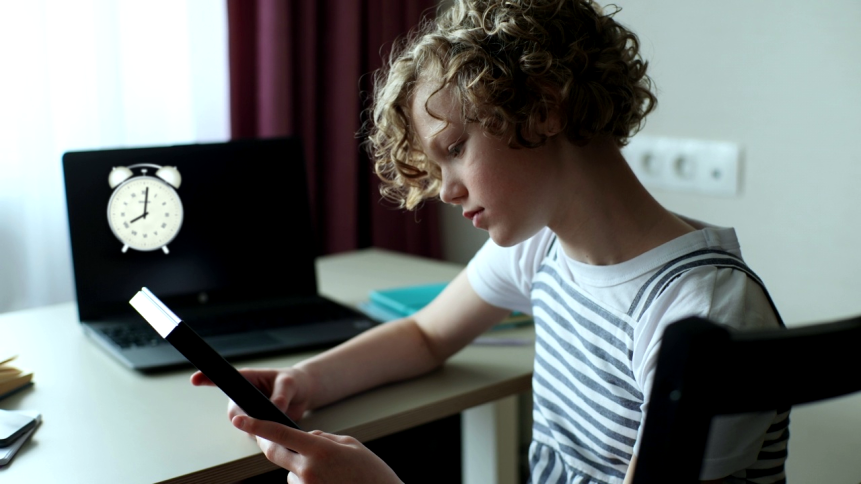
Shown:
8:01
